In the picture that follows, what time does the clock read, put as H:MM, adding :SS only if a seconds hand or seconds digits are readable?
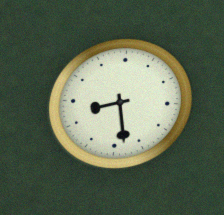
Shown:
8:28
